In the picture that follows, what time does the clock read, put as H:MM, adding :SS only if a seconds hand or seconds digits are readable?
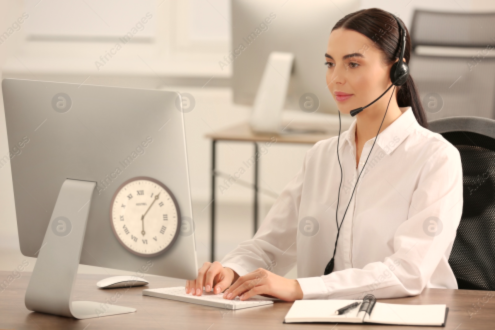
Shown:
6:07
